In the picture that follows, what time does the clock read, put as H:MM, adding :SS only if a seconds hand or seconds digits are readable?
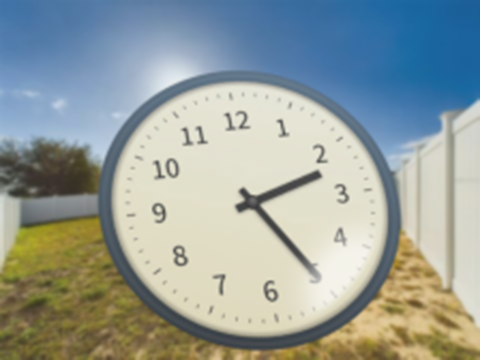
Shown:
2:25
